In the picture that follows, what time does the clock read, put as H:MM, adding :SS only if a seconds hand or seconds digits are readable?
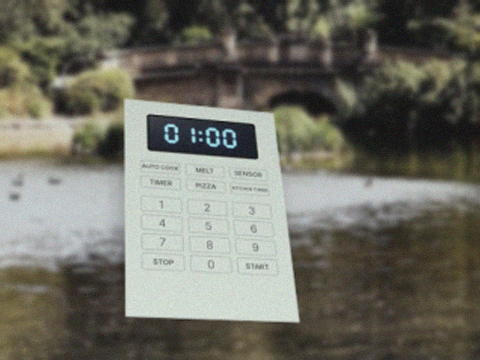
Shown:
1:00
